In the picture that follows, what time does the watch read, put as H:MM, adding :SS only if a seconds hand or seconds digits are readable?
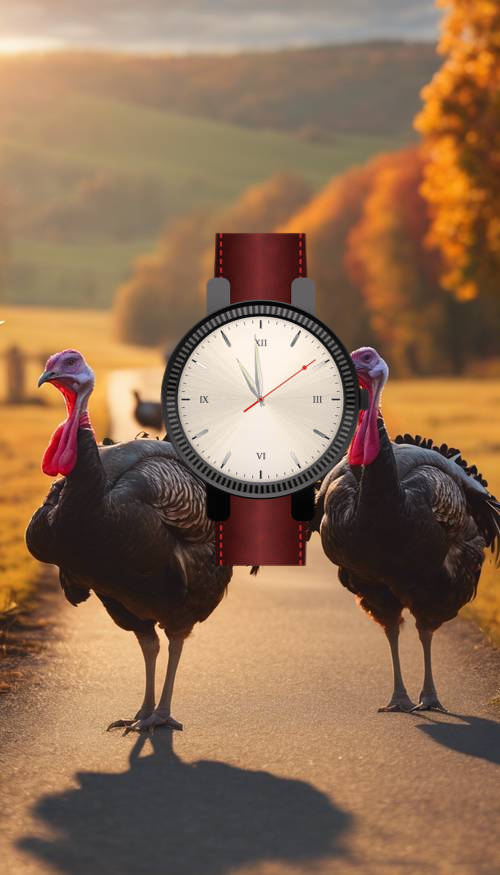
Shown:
10:59:09
